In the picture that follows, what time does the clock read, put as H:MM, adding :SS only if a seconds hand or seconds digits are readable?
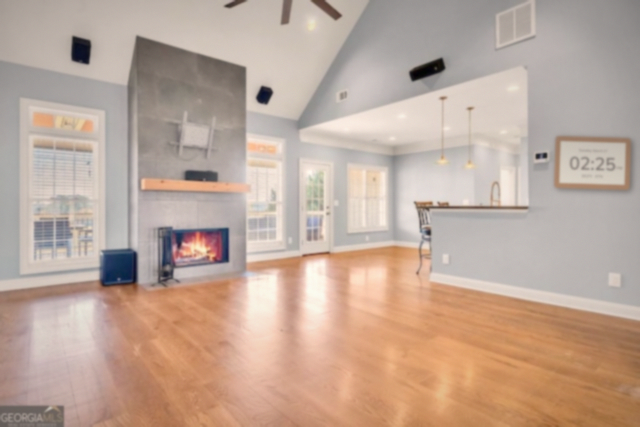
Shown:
2:25
